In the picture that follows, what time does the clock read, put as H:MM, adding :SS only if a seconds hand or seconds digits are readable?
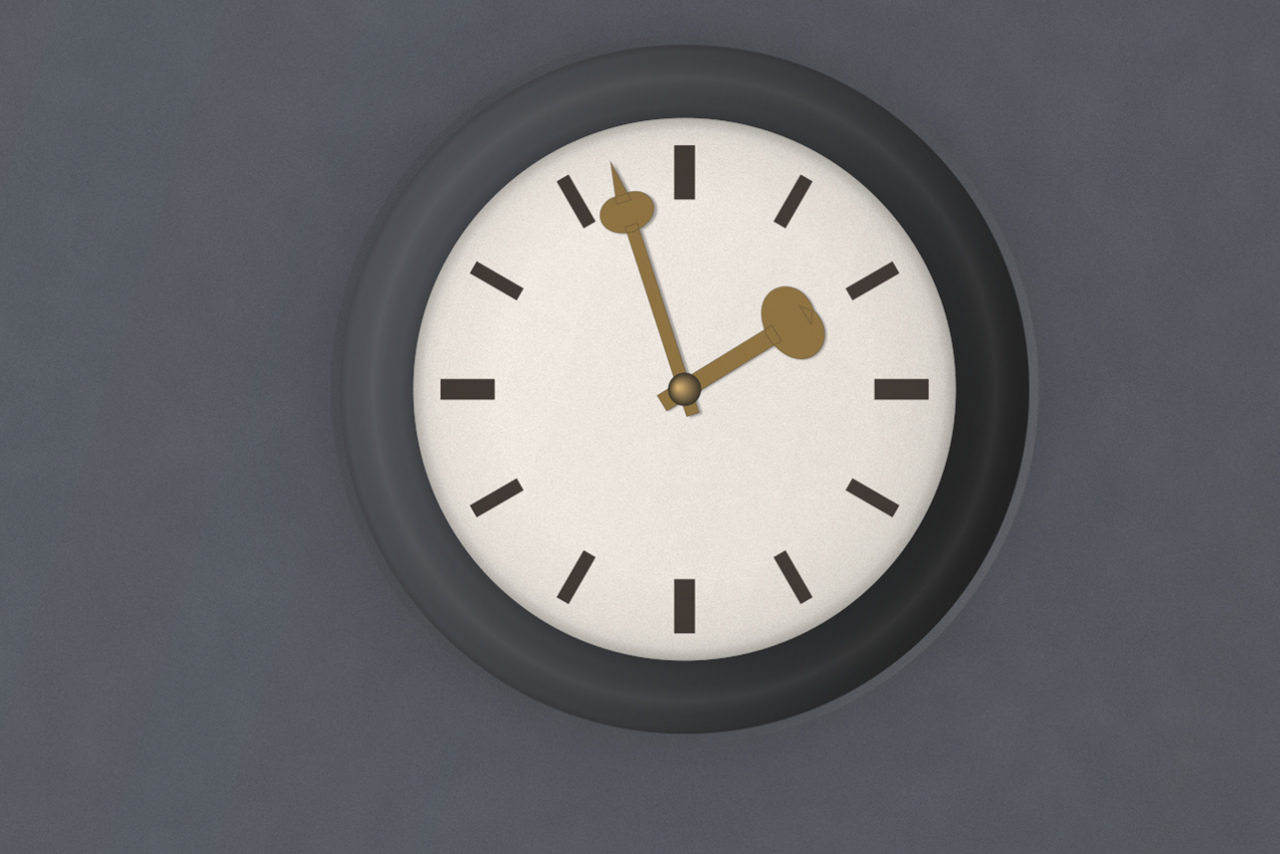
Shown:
1:57
